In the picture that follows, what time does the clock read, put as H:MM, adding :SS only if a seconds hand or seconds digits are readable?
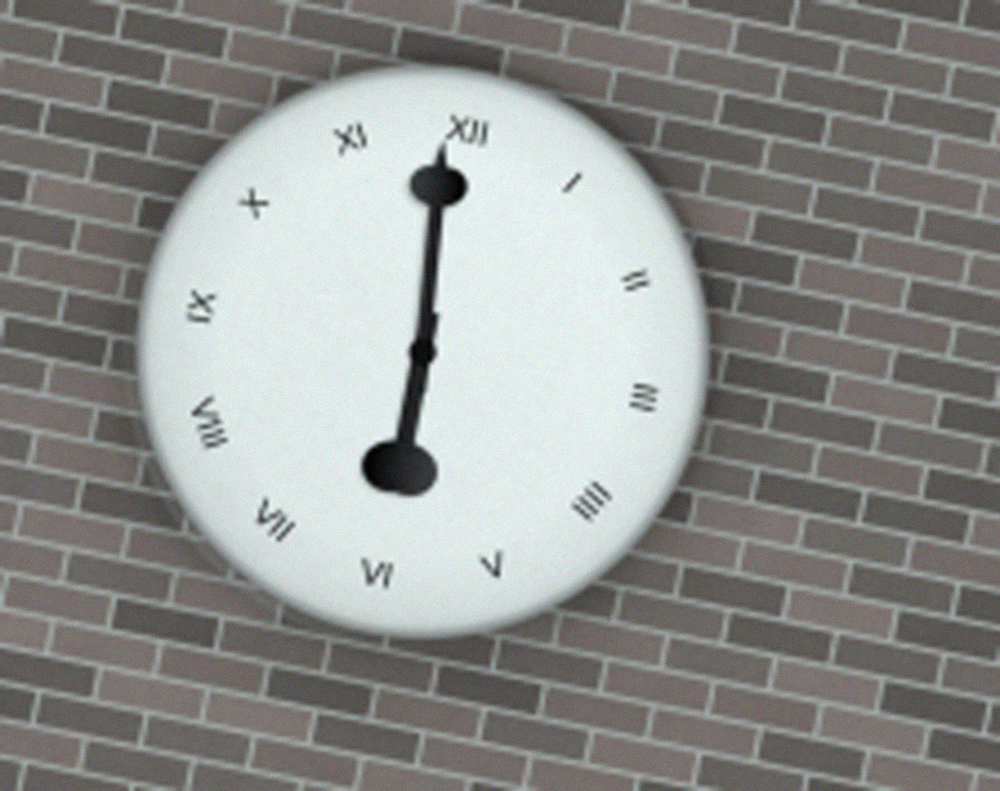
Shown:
5:59
